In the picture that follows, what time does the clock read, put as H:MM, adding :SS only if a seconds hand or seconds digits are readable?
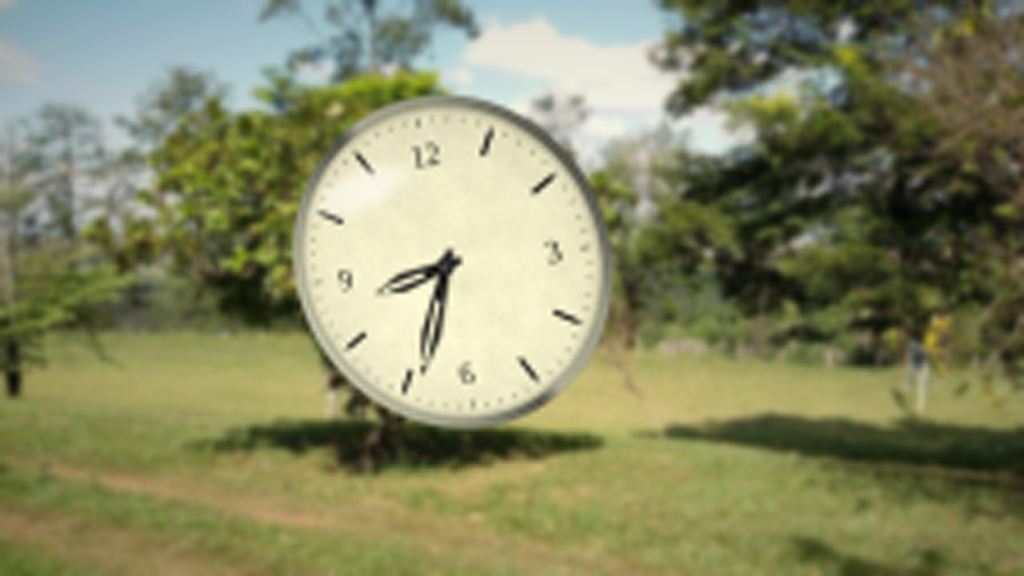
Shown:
8:34
